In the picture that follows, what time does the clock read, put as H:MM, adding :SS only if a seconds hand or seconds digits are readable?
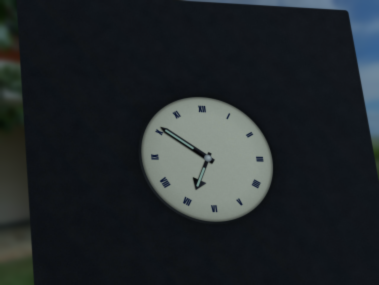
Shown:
6:51
